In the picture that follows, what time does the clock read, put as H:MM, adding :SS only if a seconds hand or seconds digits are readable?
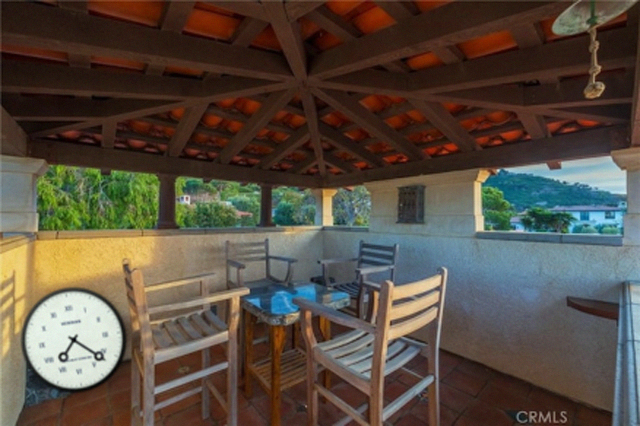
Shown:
7:22
